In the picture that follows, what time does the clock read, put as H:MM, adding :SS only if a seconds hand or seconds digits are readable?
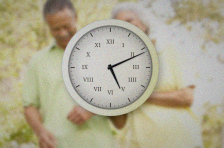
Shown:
5:11
